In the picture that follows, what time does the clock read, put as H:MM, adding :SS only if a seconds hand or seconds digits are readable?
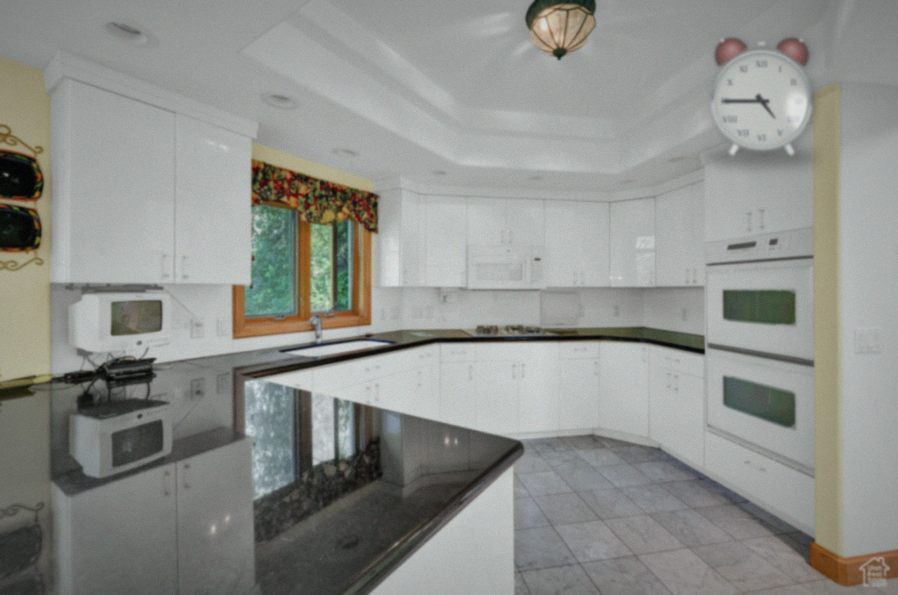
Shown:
4:45
